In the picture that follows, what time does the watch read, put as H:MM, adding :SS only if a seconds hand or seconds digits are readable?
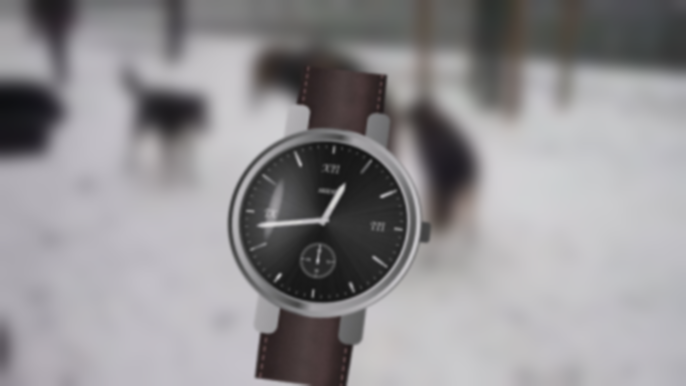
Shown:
12:43
